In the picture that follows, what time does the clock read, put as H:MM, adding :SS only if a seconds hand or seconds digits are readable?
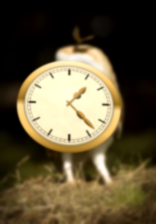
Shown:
1:23
